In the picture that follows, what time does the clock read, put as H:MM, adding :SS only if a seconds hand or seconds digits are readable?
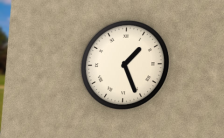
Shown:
1:26
